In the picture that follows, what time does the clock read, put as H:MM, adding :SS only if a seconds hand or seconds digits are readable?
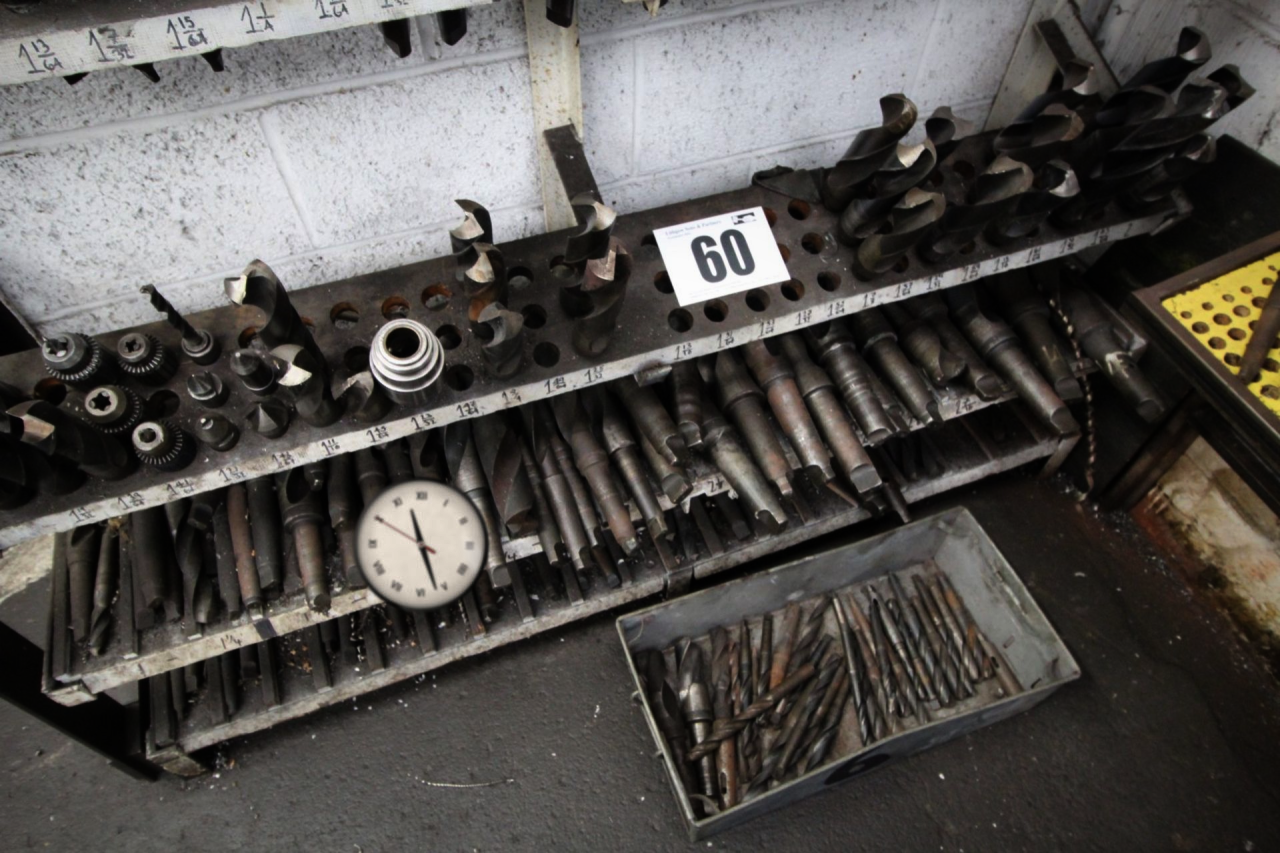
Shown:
11:26:50
